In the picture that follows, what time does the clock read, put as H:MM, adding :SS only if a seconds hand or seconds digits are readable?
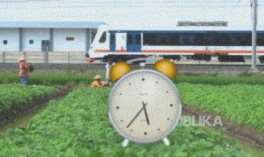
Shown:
5:37
